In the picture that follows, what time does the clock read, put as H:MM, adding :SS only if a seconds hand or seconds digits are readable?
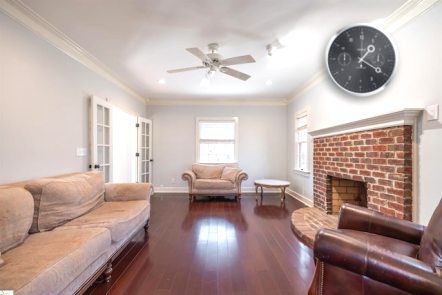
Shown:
1:20
